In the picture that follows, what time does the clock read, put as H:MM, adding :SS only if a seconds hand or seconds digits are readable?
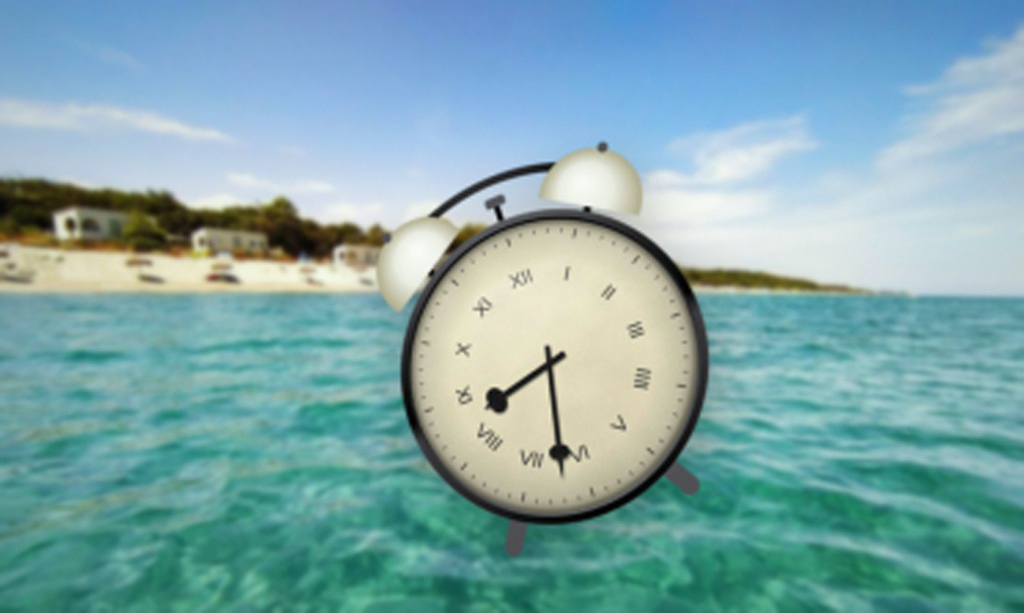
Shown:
8:32
